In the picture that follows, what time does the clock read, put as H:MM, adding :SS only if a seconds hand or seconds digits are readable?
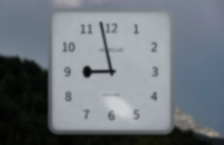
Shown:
8:58
